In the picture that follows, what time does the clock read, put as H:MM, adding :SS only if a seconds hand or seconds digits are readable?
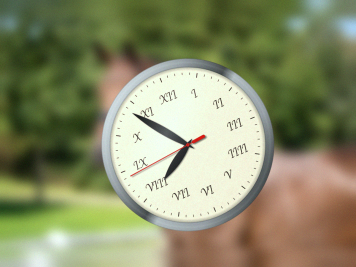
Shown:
7:53:44
